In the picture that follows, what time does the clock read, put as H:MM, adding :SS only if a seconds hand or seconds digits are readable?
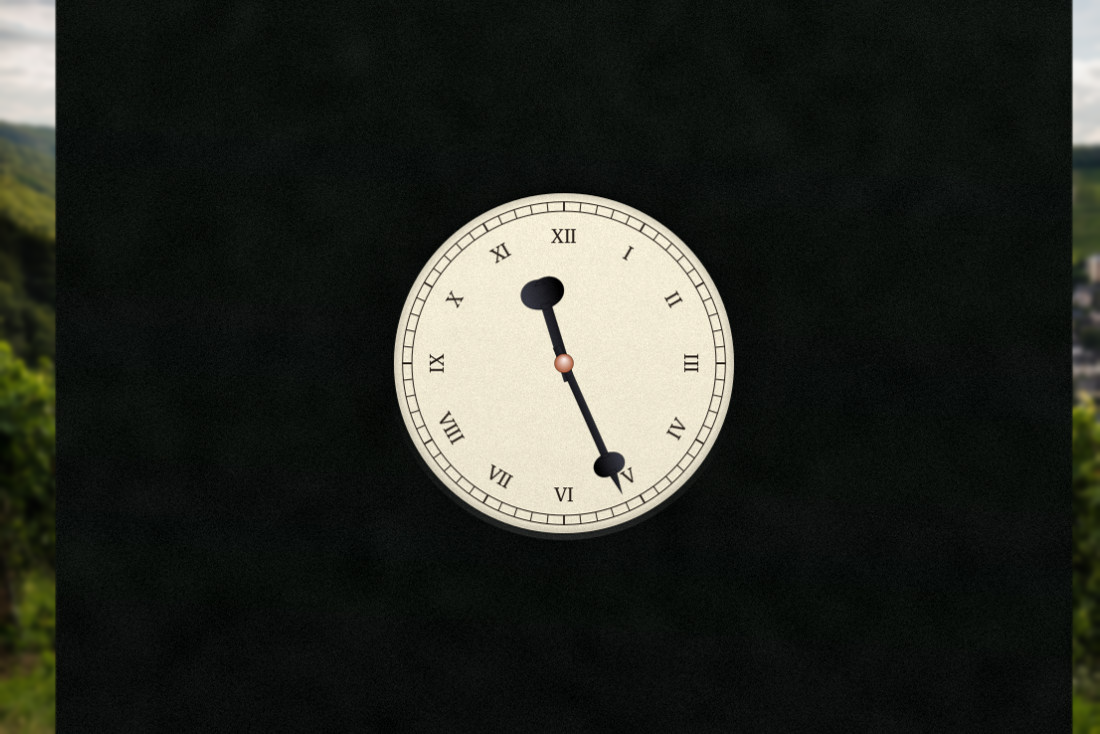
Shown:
11:26
